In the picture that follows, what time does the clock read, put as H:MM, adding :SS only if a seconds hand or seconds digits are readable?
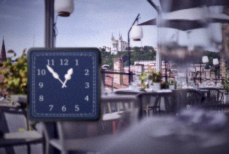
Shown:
12:53
